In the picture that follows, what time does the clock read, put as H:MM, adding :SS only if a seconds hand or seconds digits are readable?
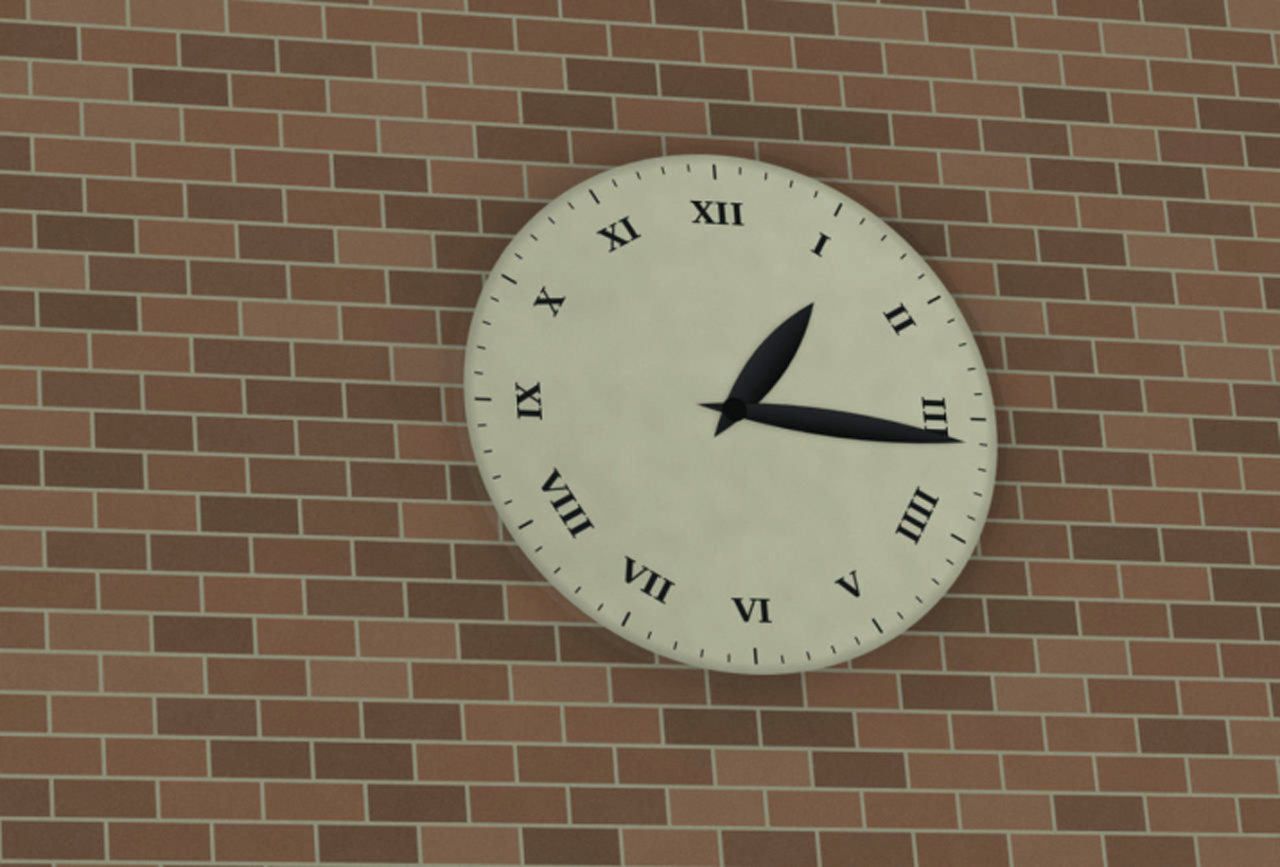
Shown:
1:16
